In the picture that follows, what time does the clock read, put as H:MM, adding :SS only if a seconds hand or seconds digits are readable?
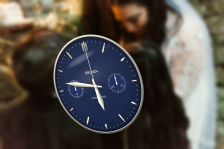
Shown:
5:47
